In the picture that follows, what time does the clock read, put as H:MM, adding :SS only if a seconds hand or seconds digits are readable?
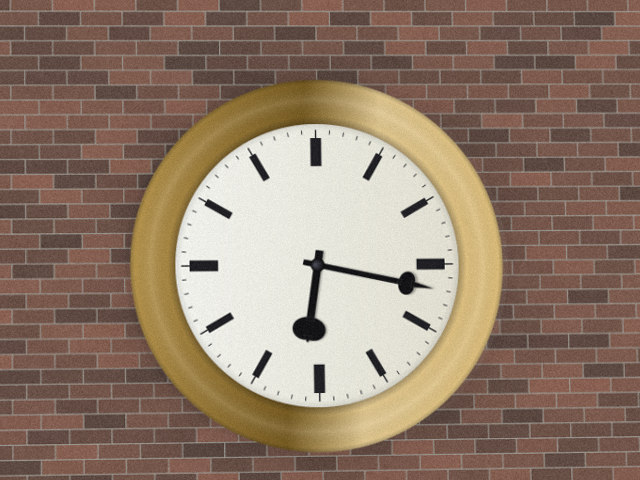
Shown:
6:17
